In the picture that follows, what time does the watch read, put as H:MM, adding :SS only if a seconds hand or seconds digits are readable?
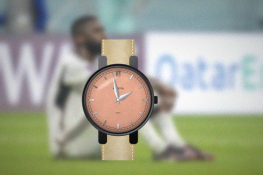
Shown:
1:58
